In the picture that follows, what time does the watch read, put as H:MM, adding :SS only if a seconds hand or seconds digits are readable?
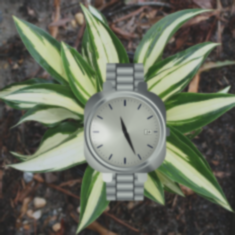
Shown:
11:26
